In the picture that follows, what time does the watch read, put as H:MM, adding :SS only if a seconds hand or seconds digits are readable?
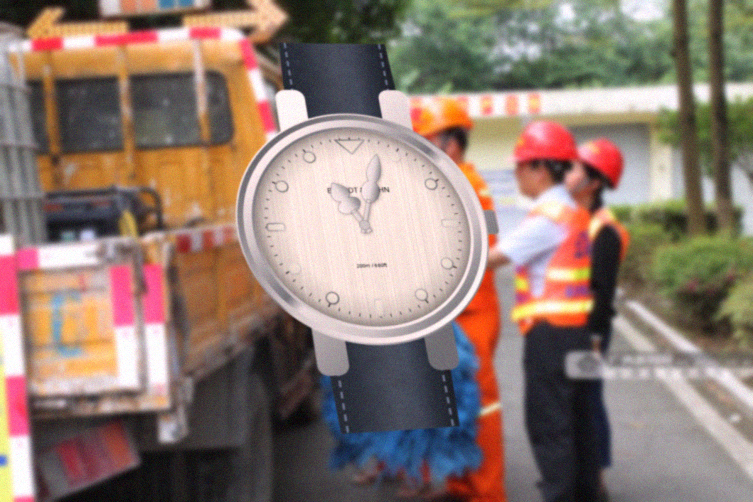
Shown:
11:03
